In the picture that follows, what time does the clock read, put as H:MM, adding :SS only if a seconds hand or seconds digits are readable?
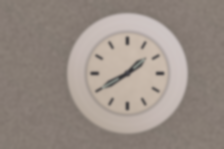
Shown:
1:40
